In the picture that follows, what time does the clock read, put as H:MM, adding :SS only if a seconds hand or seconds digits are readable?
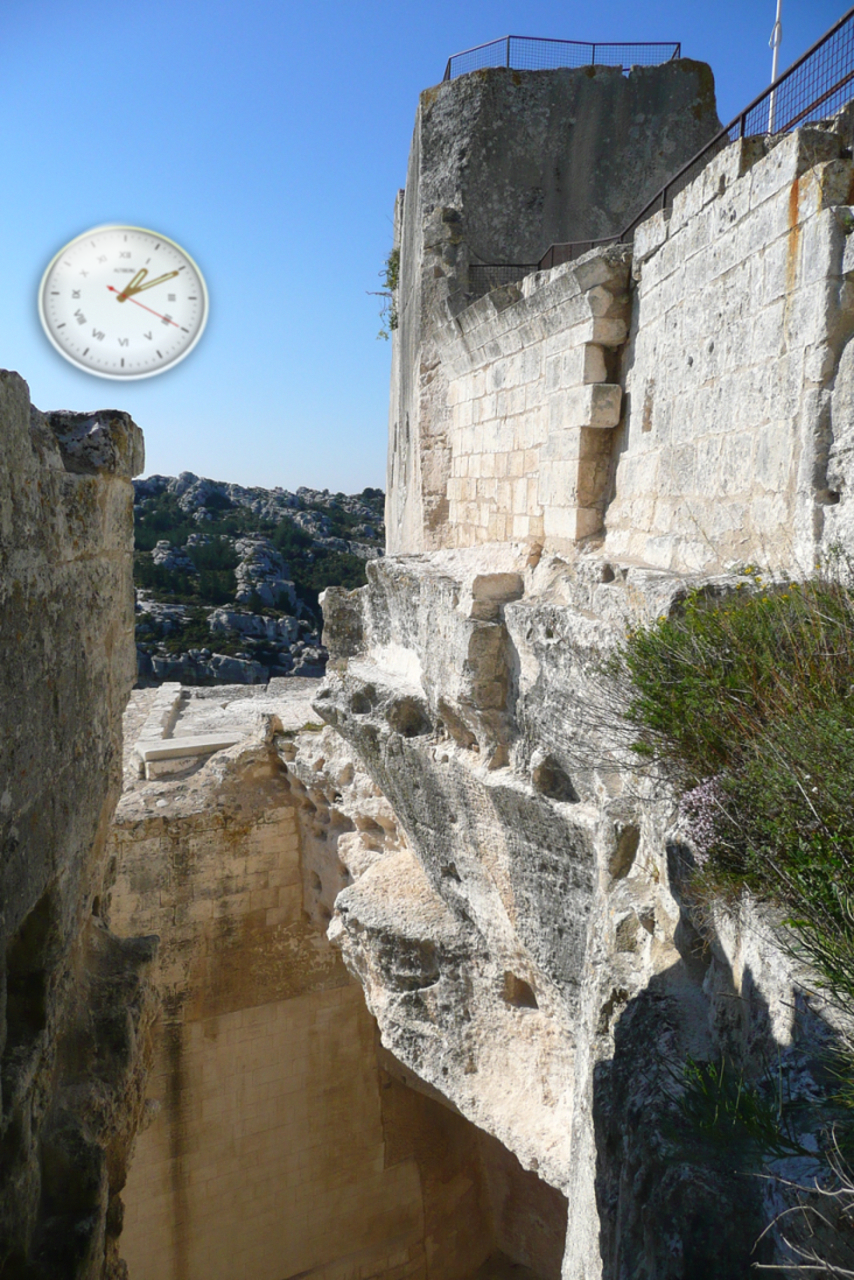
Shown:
1:10:20
